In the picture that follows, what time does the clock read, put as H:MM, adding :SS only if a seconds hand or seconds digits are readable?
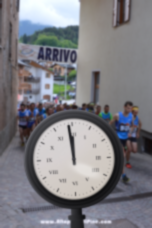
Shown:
11:59
